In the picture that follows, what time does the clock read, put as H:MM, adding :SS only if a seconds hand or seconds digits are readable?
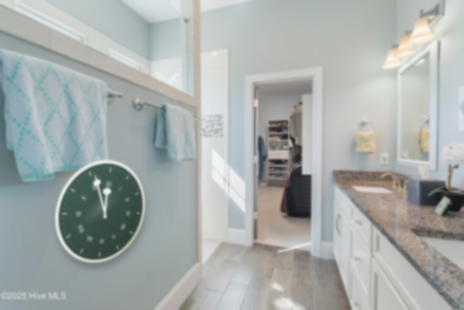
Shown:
11:56
